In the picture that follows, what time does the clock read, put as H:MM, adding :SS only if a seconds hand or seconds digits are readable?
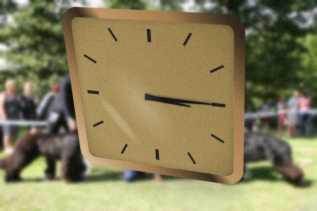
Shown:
3:15
